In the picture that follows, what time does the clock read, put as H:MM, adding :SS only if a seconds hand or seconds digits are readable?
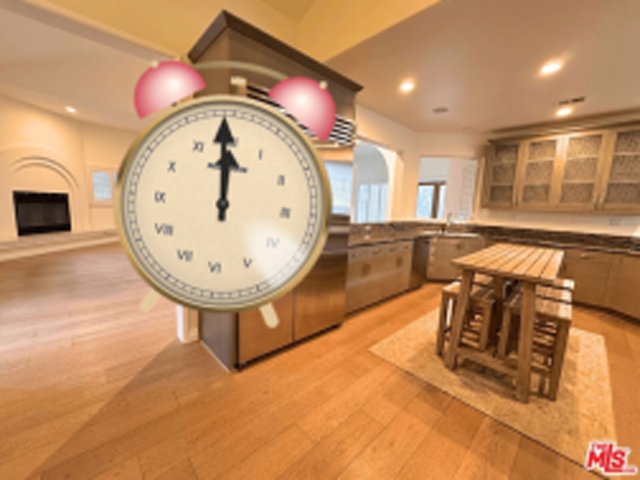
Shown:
11:59
